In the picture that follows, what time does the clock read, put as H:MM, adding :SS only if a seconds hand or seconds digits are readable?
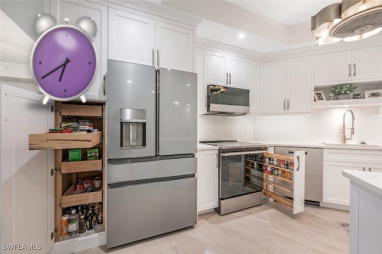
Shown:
6:40
